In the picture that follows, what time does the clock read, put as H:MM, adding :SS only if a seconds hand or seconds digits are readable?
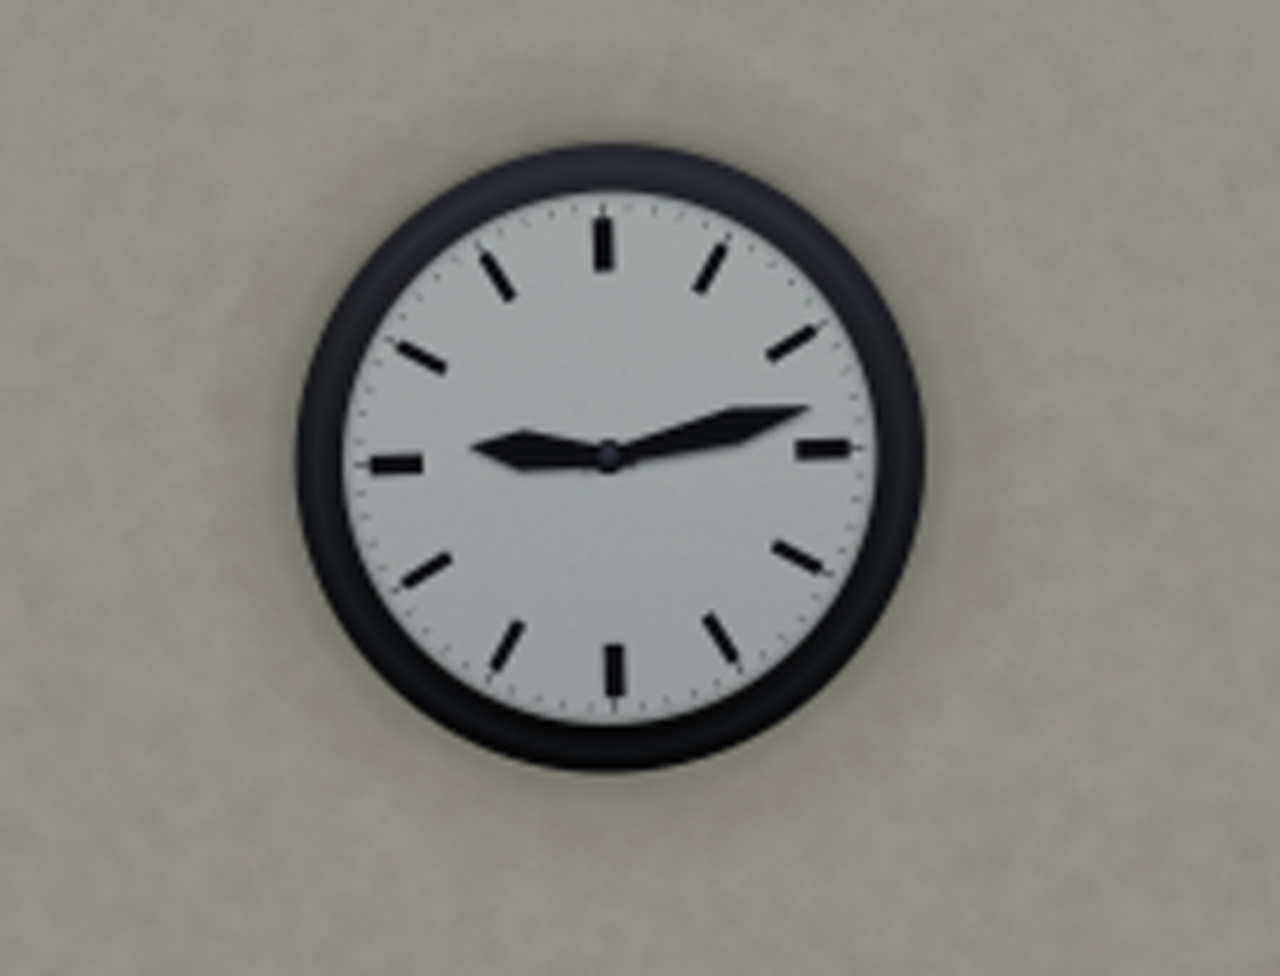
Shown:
9:13
